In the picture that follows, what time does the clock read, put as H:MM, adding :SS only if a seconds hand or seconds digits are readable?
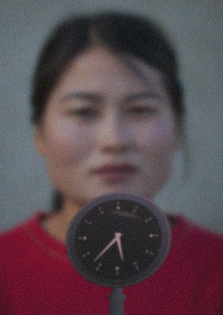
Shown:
5:37
